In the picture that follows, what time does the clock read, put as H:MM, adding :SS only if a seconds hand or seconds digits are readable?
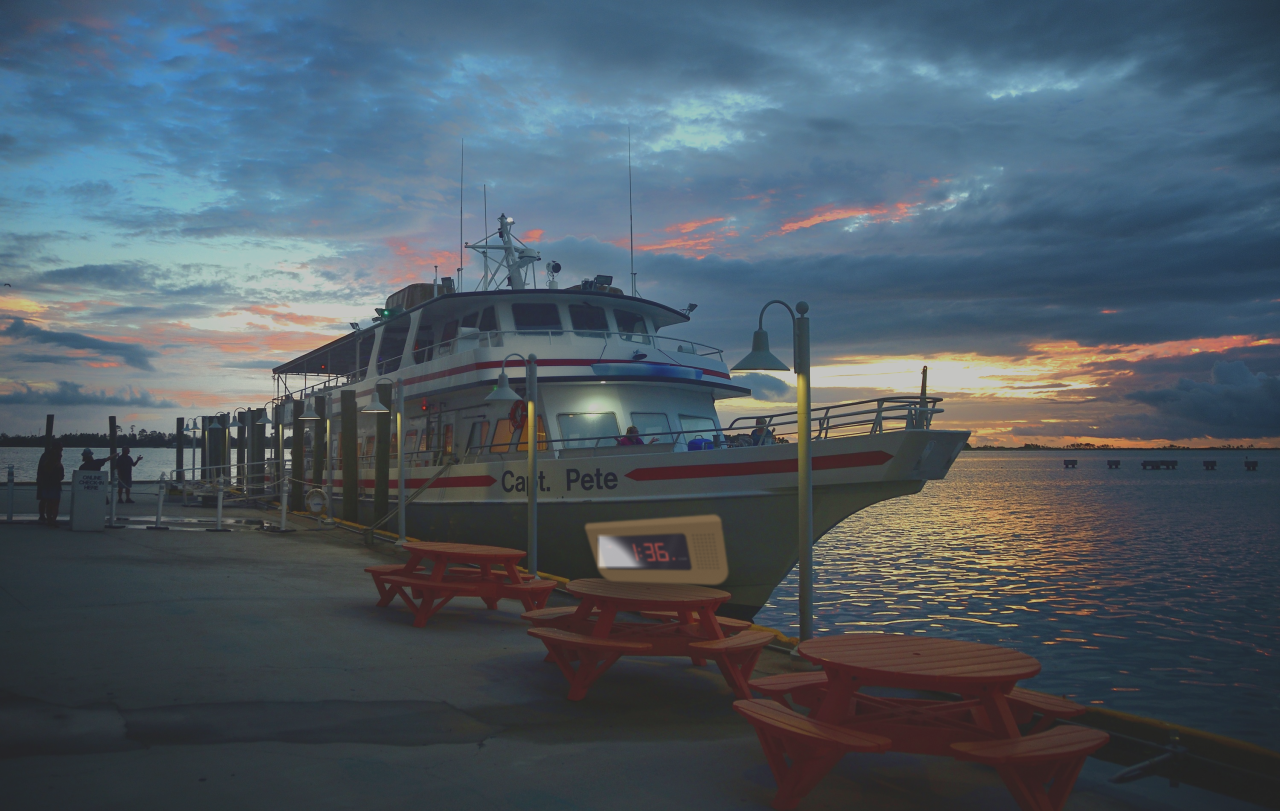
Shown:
1:36
